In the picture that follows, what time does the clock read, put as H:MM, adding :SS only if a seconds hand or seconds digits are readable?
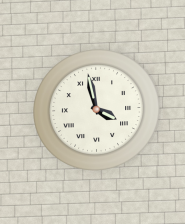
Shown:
3:58
